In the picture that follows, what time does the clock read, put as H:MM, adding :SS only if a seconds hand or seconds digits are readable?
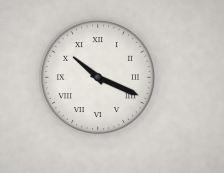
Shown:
10:19
